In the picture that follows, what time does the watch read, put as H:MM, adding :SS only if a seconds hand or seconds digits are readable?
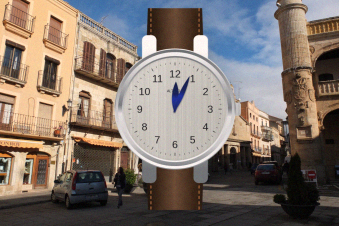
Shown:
12:04
